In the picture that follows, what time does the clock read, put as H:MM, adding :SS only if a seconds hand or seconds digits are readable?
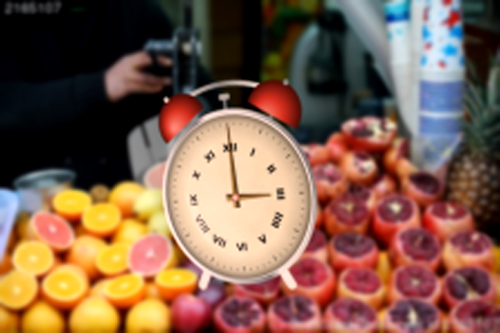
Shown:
3:00
